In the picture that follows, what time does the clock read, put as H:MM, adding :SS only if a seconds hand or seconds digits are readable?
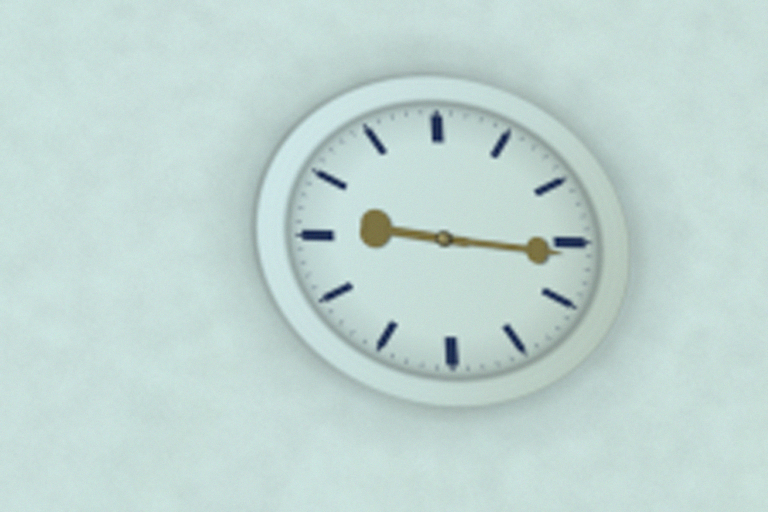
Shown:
9:16
